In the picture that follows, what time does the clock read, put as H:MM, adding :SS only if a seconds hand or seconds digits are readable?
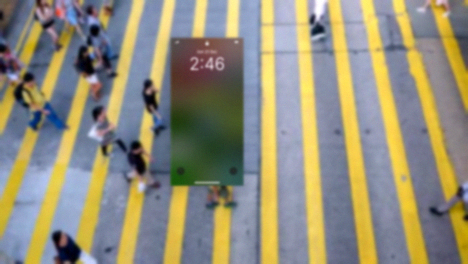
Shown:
2:46
